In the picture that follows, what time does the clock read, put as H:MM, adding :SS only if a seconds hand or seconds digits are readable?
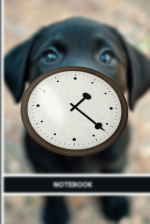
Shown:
1:22
